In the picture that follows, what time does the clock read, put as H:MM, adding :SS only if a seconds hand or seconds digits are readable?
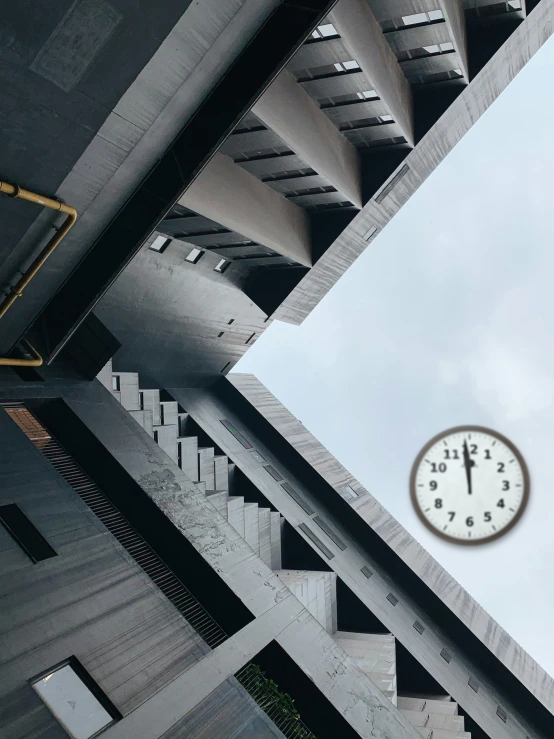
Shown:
11:59
